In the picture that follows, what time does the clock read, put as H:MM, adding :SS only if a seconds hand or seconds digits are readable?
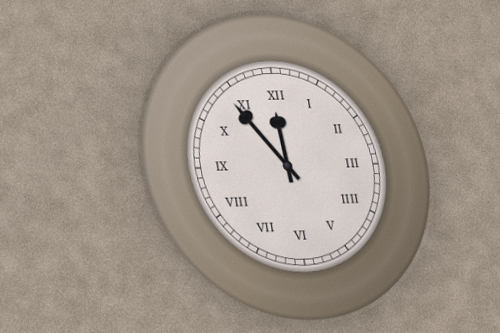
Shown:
11:54
